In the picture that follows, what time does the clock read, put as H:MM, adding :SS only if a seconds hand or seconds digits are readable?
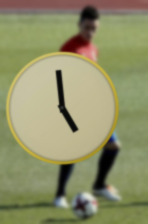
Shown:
4:59
